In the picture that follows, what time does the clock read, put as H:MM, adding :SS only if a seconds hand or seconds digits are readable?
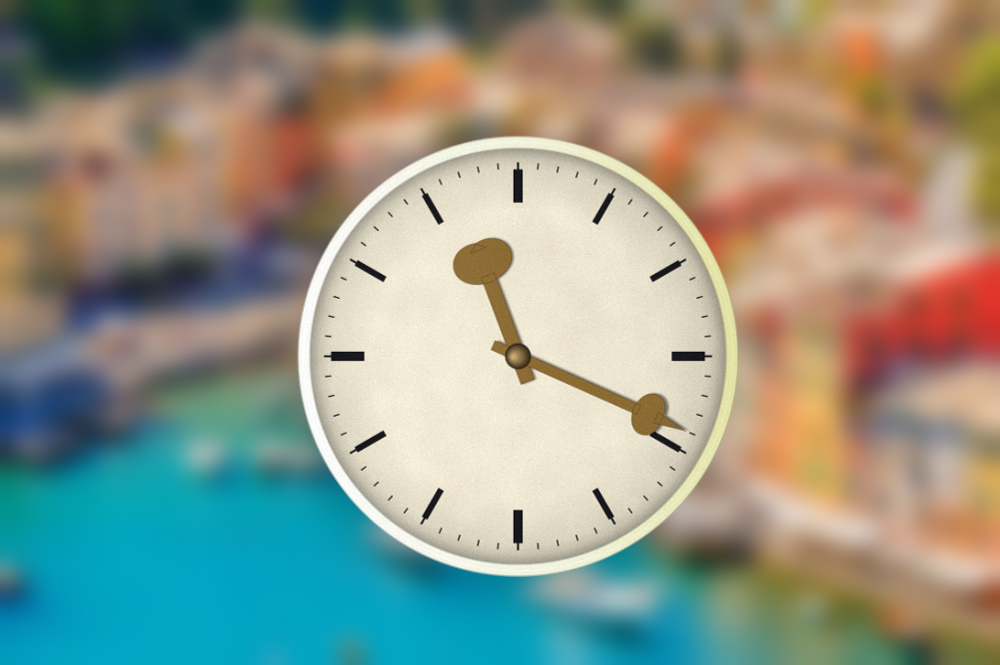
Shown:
11:19
